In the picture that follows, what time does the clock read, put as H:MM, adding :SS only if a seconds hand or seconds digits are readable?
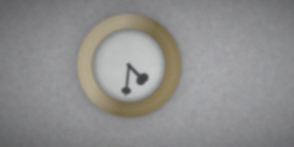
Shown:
4:31
